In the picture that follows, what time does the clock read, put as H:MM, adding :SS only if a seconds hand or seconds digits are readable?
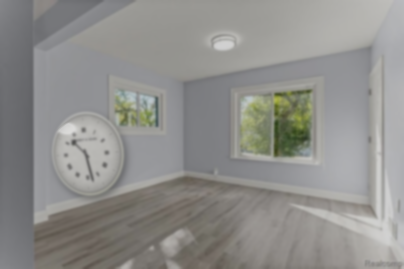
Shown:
10:28
